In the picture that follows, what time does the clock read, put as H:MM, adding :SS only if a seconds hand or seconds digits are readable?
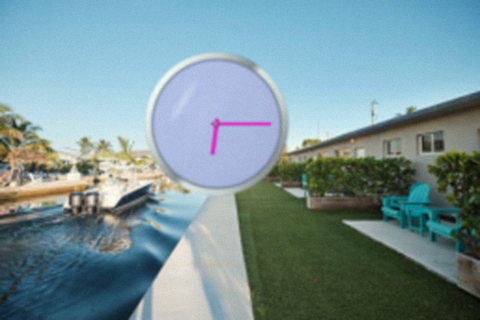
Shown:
6:15
